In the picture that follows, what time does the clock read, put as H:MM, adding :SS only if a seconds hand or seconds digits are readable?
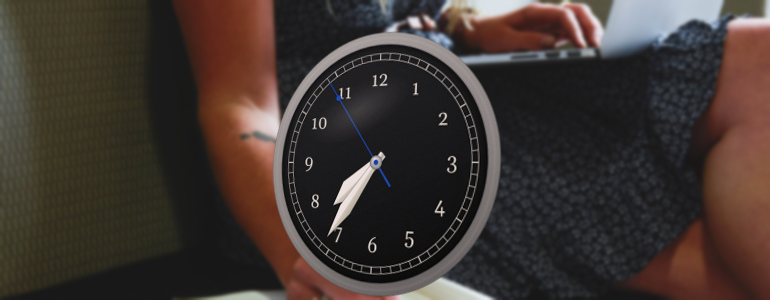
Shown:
7:35:54
